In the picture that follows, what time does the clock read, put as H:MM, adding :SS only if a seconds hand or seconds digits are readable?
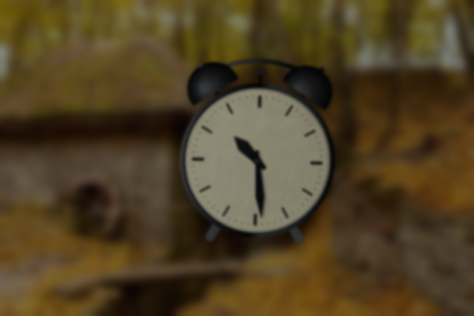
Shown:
10:29
